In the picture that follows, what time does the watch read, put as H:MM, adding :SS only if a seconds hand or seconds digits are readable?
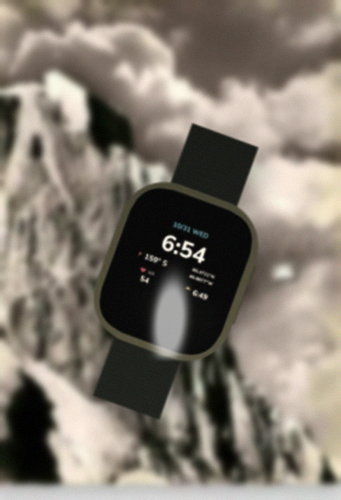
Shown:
6:54
